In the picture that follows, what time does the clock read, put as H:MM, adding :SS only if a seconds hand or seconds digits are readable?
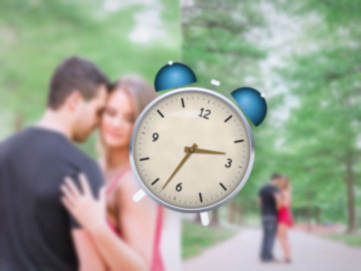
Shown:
2:33
